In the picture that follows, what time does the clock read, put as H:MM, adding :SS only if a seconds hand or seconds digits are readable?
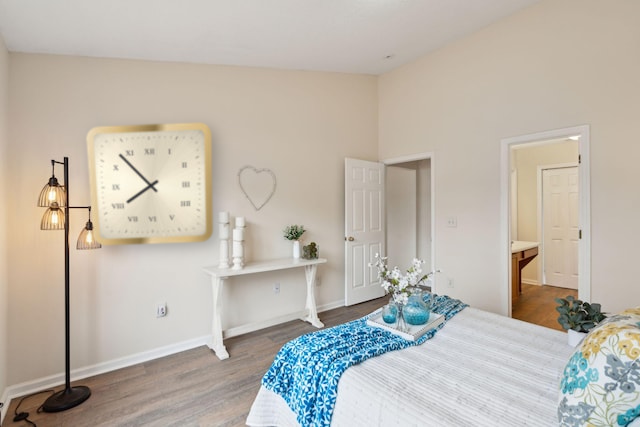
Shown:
7:53
